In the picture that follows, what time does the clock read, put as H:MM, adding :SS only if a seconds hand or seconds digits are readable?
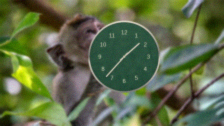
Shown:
1:37
